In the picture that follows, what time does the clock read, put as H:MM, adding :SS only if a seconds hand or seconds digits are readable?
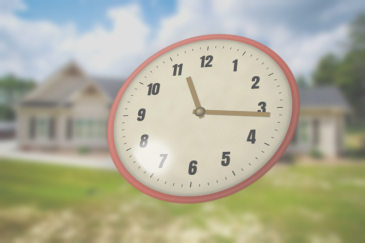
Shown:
11:16
